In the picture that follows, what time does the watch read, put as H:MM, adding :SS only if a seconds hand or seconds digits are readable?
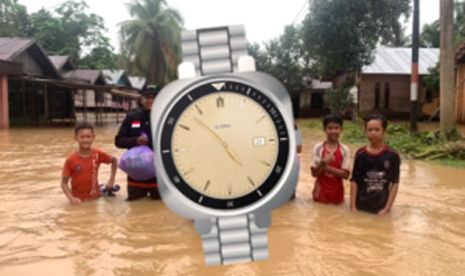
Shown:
4:53
